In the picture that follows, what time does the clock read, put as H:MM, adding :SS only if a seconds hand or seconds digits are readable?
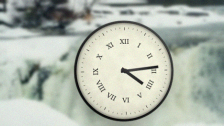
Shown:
4:14
